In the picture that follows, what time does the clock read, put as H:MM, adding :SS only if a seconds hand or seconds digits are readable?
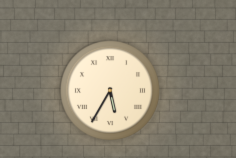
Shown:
5:35
